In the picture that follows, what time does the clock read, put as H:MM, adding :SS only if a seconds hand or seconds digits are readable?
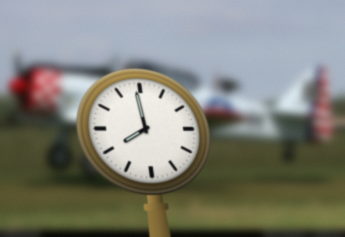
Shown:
7:59
